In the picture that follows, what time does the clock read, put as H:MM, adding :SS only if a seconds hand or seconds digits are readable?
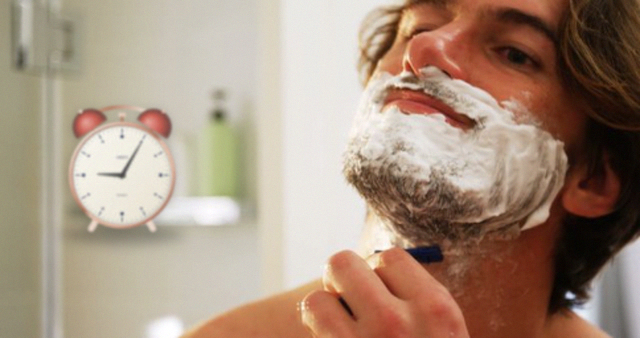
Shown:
9:05
